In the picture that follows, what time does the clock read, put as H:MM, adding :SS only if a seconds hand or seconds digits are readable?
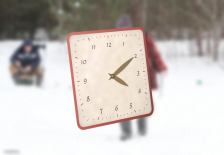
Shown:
4:10
